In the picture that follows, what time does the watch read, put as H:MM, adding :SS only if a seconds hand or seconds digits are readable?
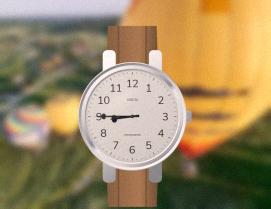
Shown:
8:45
